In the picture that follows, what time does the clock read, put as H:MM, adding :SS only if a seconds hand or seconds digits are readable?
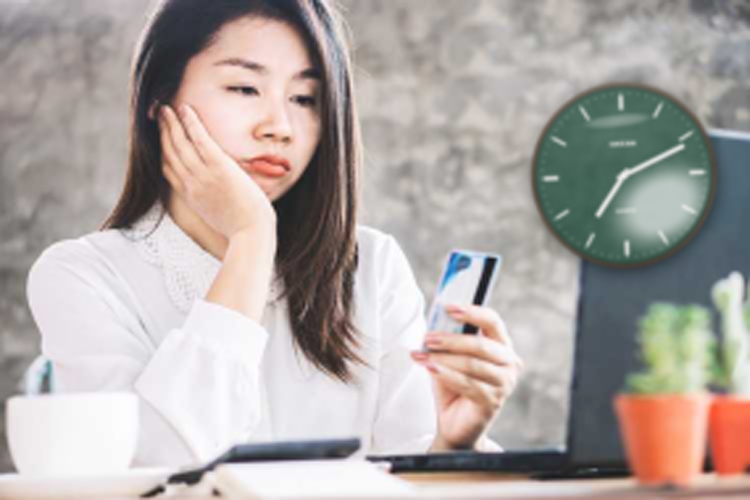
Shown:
7:11
